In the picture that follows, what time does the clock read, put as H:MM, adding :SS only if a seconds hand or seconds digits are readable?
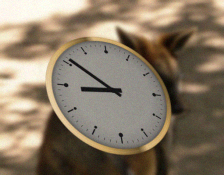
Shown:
8:51
